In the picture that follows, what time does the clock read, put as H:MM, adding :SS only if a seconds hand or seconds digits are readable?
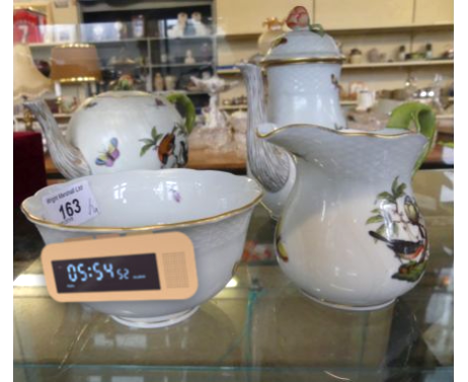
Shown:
5:54
